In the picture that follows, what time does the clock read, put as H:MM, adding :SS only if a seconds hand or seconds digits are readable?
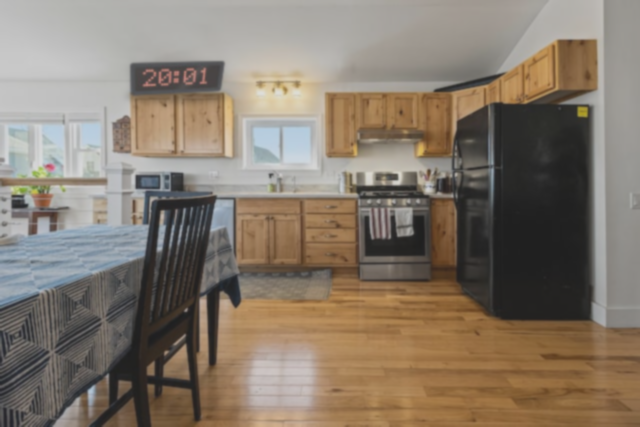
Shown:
20:01
